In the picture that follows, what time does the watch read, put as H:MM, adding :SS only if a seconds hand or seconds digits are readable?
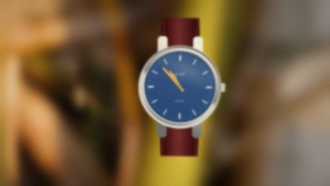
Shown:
10:53
